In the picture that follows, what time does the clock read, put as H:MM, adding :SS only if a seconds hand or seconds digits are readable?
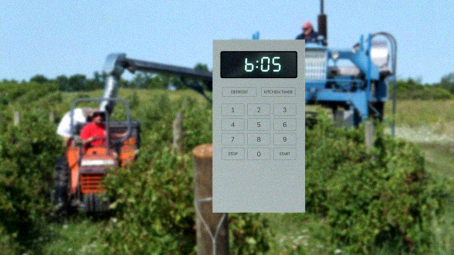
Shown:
6:05
